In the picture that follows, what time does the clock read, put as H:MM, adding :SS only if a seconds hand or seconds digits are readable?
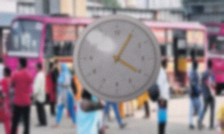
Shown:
4:05
